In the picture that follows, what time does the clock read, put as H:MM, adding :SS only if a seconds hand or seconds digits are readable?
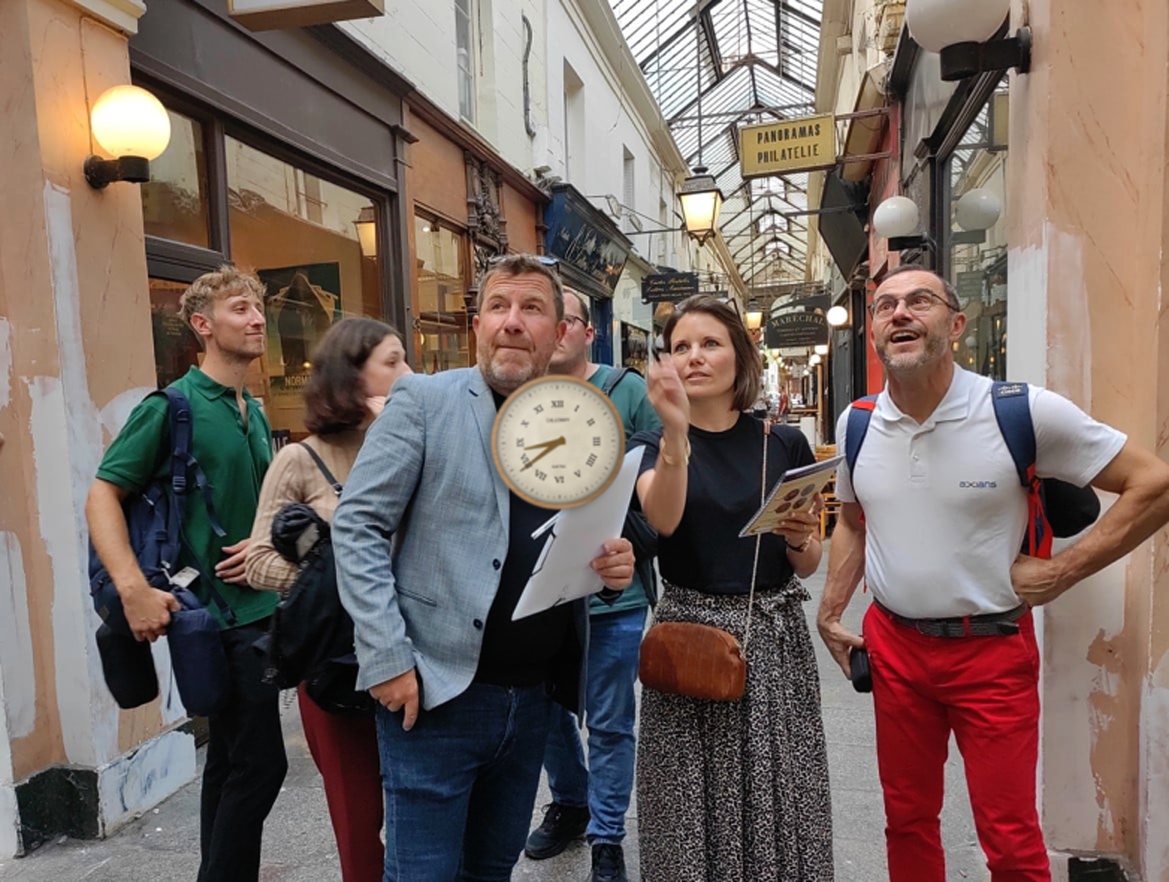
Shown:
8:39
